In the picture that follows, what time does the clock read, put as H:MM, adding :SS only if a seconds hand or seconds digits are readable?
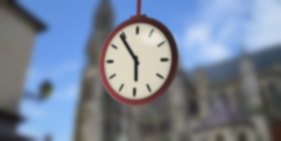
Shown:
5:54
